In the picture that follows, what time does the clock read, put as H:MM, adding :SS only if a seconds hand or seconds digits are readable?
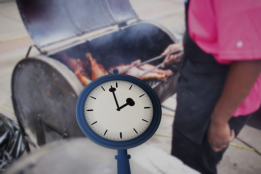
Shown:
1:58
